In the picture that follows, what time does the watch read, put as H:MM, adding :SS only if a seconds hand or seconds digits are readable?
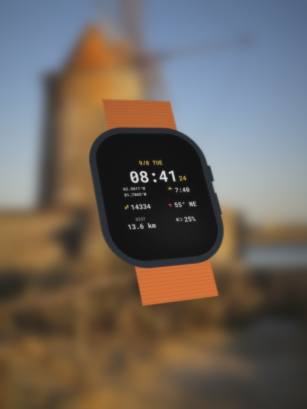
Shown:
8:41
